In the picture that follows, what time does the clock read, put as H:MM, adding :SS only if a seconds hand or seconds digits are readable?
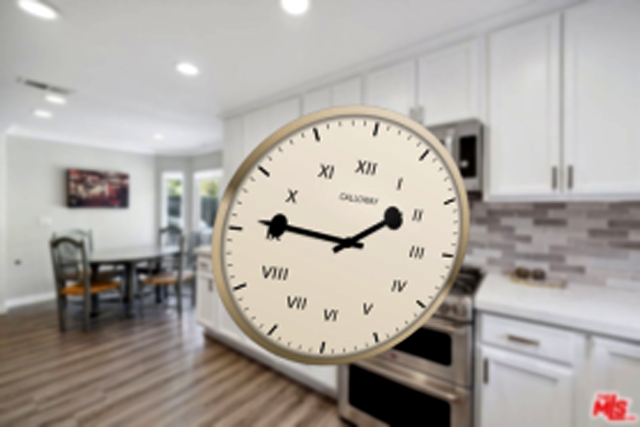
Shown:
1:46
